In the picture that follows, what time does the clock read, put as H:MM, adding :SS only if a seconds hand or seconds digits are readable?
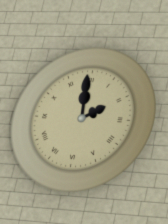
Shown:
1:59
